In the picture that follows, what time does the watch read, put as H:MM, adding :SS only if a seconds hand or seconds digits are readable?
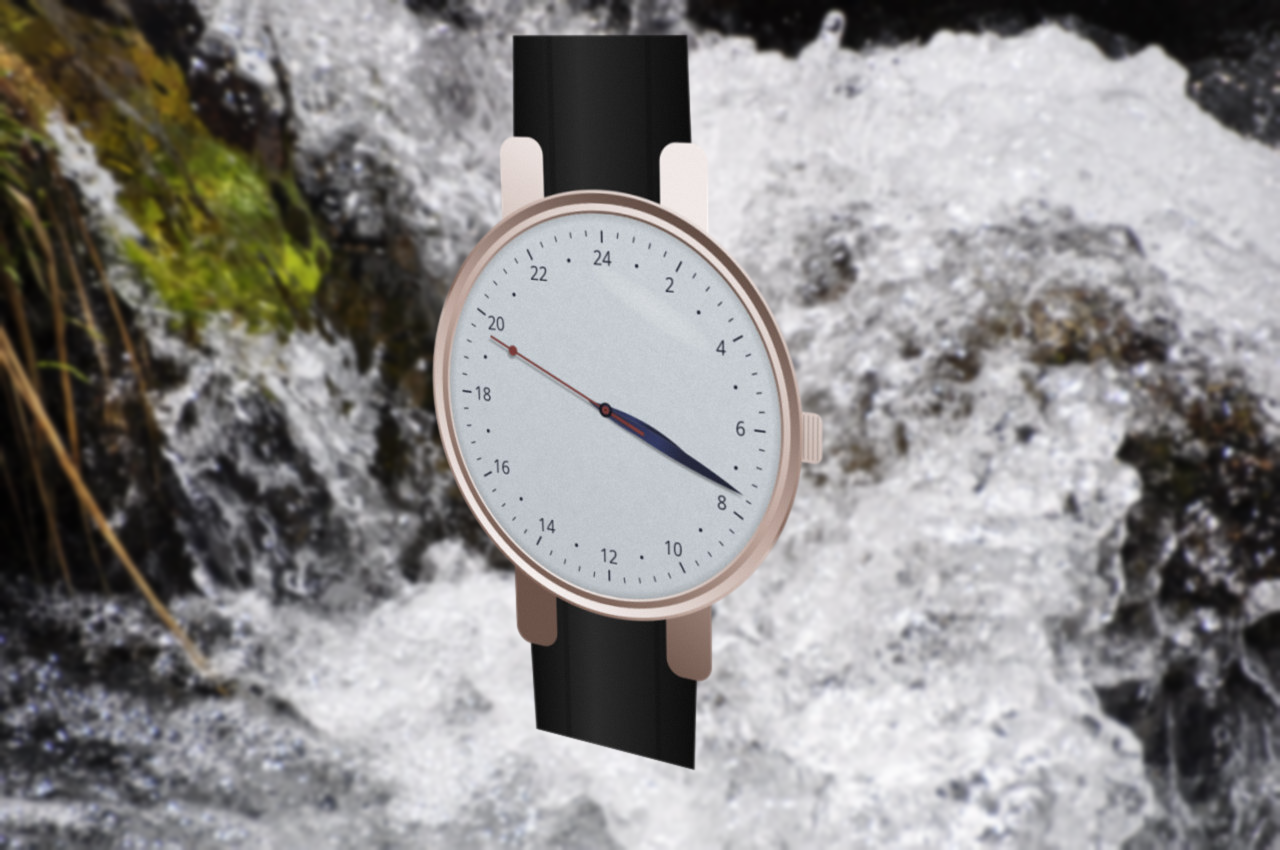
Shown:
7:18:49
